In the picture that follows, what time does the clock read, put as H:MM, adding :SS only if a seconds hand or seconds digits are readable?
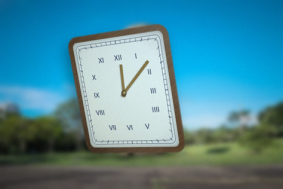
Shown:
12:08
